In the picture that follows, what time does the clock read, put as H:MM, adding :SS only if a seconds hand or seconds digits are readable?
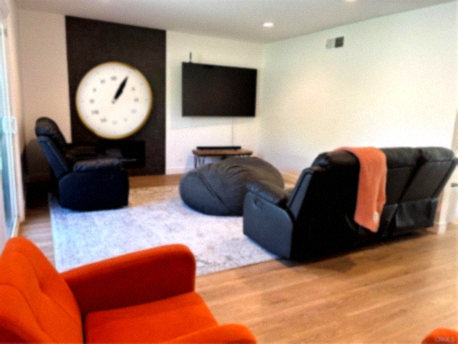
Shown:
1:05
